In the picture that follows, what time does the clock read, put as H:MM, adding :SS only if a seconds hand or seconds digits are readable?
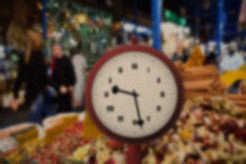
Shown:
9:28
